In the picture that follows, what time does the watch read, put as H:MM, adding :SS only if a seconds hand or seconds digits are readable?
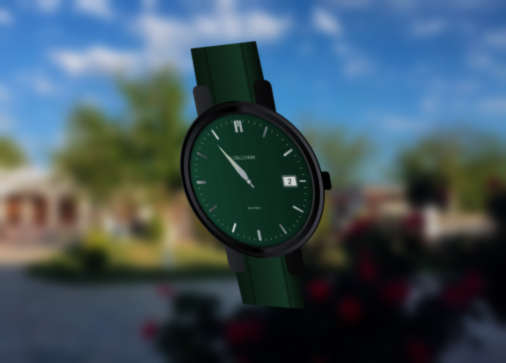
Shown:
10:54
